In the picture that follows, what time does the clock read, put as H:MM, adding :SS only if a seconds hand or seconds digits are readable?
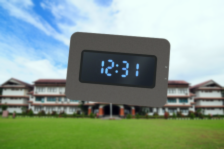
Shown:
12:31
